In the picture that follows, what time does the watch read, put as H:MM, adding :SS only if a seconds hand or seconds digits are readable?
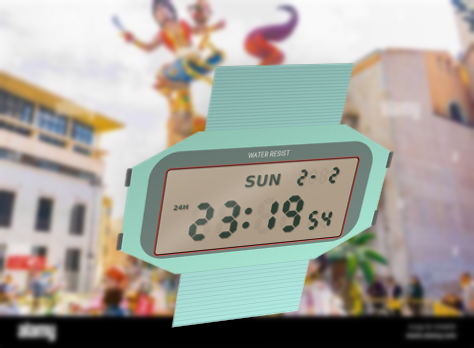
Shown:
23:19:54
